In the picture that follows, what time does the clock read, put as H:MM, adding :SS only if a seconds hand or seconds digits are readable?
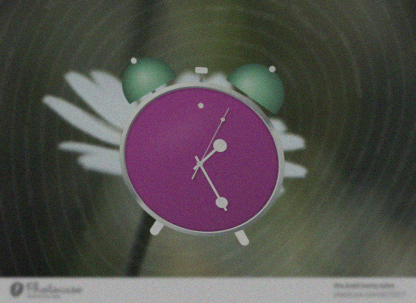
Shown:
1:25:04
